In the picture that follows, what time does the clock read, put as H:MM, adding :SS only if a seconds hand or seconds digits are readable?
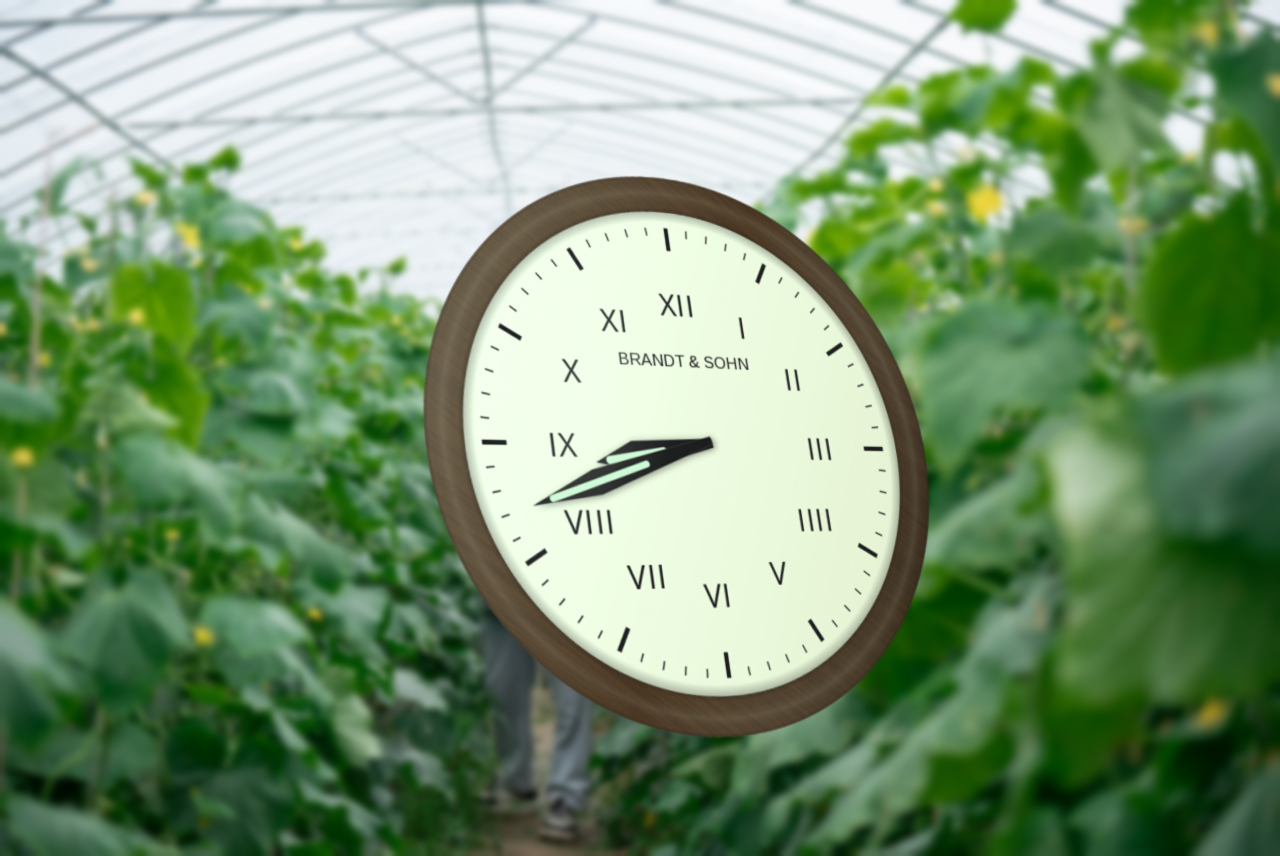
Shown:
8:42
